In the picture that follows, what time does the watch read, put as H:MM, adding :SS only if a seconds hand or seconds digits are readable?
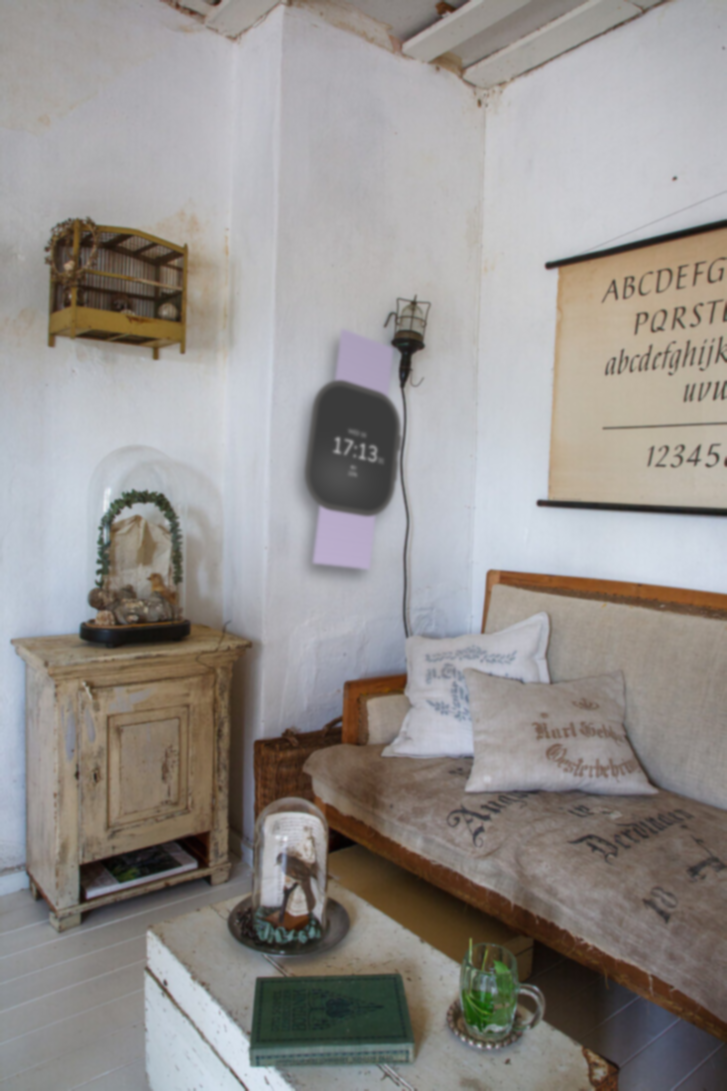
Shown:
17:13
